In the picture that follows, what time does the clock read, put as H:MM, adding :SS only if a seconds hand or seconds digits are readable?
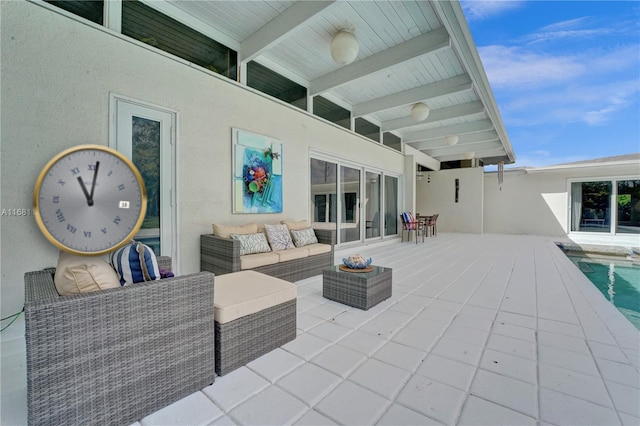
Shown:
11:01
